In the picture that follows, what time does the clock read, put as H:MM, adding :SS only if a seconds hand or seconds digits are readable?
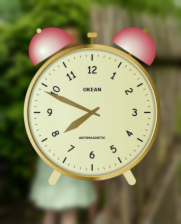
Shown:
7:49
